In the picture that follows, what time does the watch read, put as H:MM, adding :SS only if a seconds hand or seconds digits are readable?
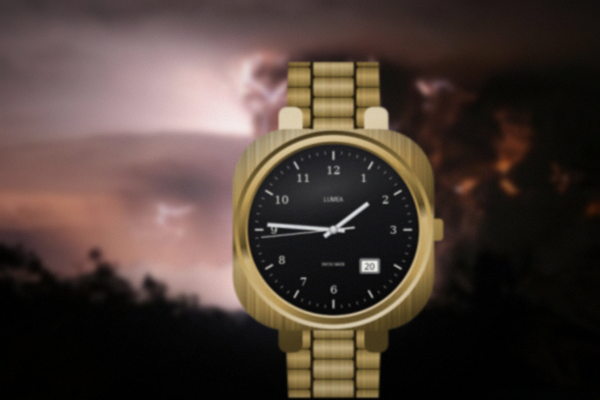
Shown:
1:45:44
